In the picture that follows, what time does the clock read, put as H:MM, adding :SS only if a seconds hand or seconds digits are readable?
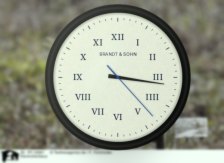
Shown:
3:16:23
